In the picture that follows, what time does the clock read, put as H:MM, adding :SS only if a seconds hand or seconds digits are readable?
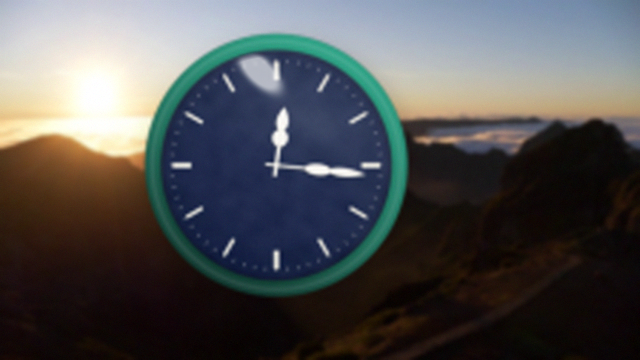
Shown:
12:16
